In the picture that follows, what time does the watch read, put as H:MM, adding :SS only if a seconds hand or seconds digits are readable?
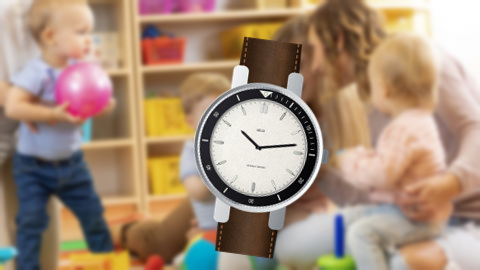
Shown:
10:13
